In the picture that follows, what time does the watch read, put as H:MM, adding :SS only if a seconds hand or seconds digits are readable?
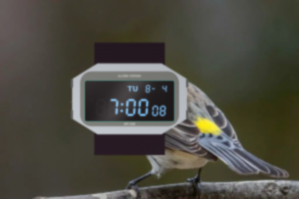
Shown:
7:00:08
